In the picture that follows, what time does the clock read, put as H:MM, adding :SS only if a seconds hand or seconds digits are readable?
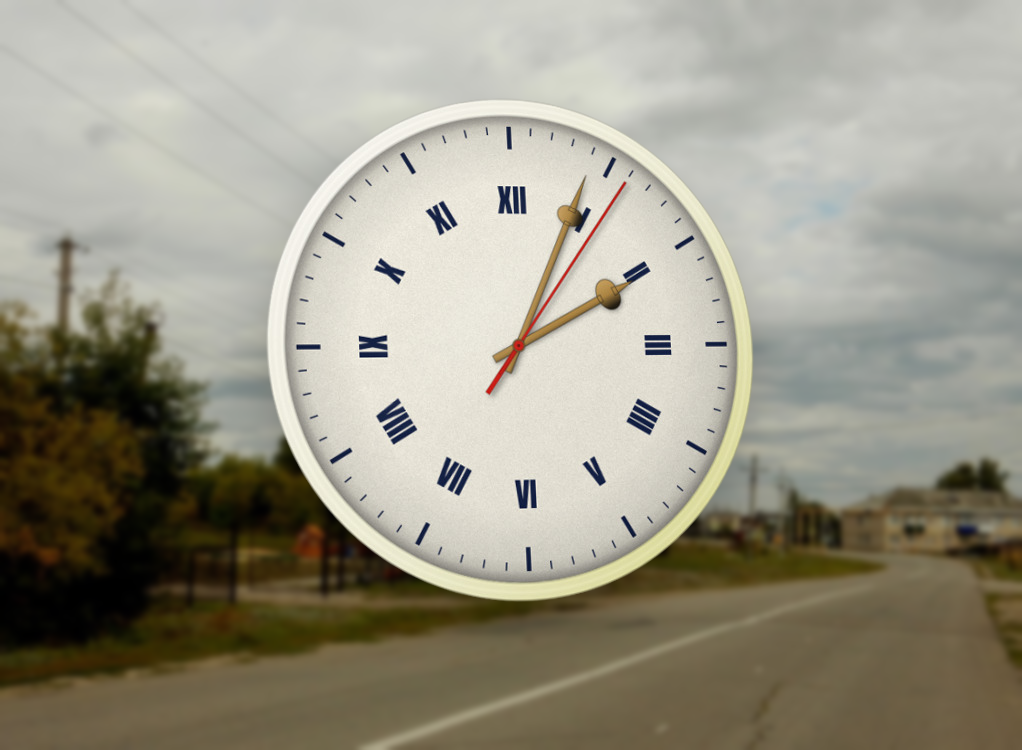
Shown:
2:04:06
